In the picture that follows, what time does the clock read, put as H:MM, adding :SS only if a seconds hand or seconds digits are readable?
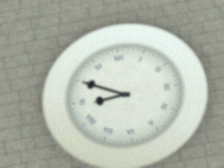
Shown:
8:50
